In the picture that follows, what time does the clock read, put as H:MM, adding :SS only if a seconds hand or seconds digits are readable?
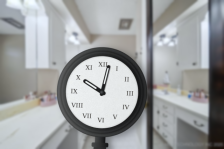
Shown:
10:02
